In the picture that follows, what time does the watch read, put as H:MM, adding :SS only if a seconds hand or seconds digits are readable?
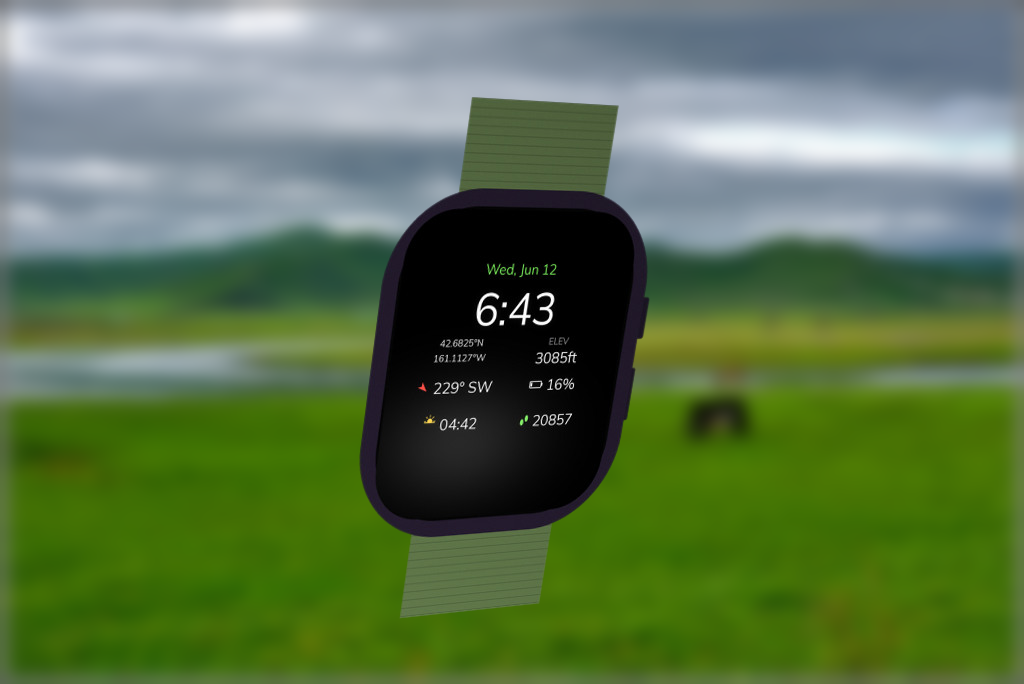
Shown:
6:43
